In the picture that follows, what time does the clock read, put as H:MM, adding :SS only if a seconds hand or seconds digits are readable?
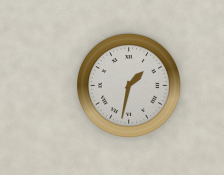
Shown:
1:32
